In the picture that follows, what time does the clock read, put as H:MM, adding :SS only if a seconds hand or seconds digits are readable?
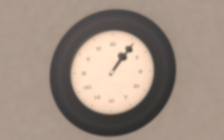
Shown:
1:06
